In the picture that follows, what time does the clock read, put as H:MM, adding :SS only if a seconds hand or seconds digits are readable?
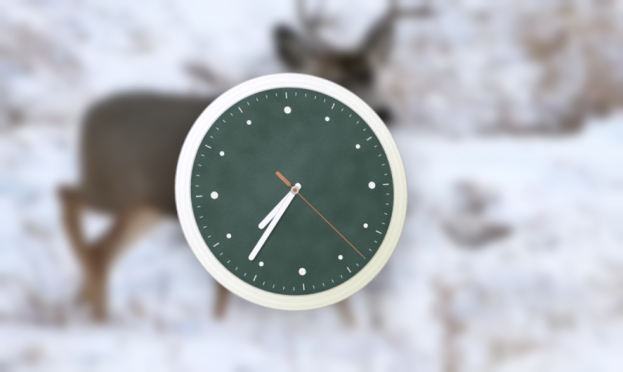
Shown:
7:36:23
